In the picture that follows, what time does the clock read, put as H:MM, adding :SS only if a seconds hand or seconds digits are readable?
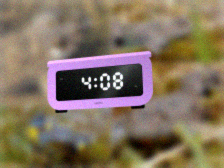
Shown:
4:08
